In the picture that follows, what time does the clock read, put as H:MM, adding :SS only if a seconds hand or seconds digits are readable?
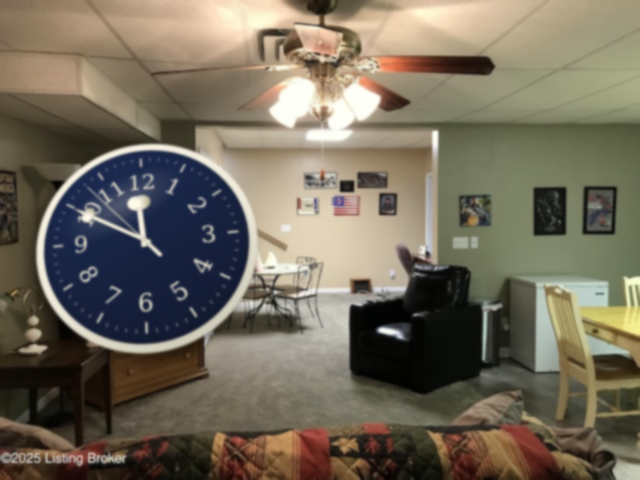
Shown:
11:49:53
